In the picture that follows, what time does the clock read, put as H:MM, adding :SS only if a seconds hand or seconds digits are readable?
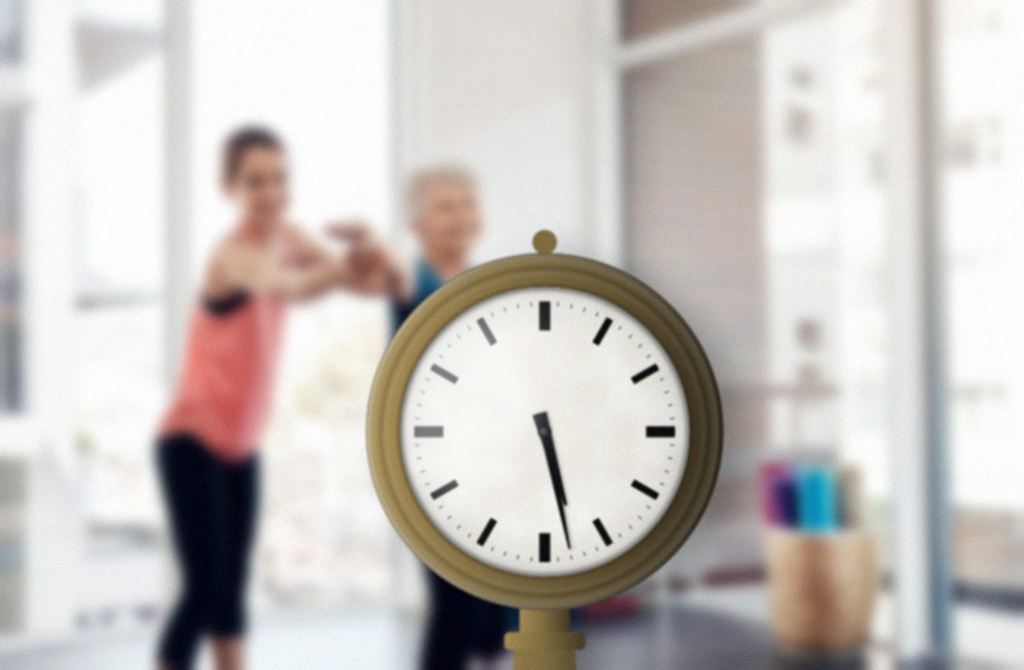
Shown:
5:28
